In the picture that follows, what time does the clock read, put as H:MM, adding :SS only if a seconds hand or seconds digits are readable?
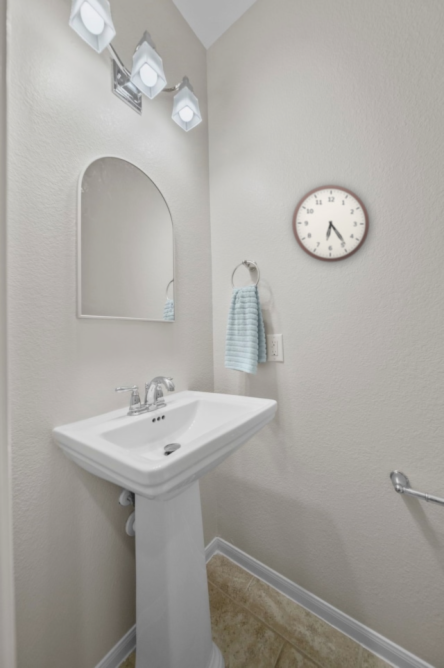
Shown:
6:24
